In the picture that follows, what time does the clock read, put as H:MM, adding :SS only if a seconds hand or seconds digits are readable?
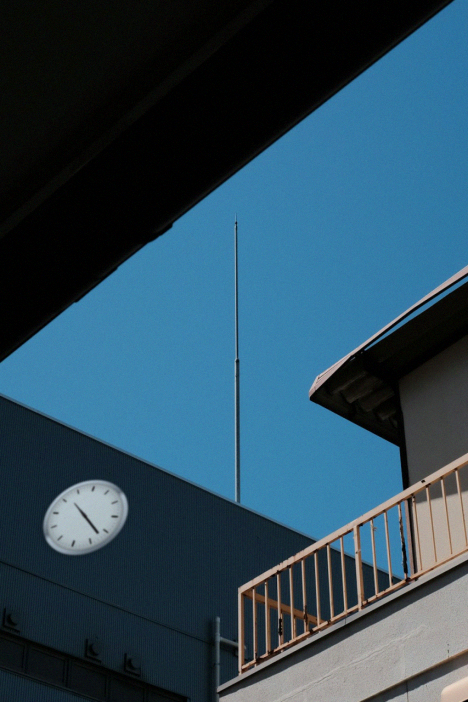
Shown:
10:22
